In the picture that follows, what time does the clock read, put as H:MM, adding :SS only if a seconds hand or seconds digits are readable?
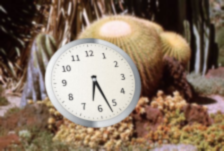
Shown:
6:27
